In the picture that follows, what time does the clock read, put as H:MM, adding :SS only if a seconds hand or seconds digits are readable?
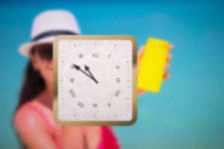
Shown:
10:51
